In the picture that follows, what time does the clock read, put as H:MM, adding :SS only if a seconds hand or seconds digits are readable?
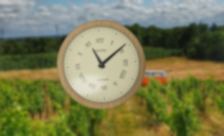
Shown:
11:09
